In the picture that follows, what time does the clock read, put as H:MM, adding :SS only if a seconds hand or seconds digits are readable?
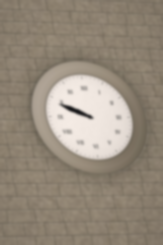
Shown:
9:49
